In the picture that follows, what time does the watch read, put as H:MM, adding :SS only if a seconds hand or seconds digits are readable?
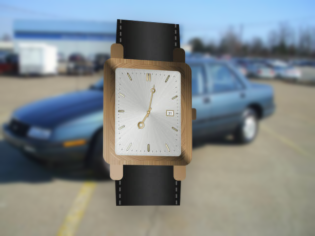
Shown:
7:02
